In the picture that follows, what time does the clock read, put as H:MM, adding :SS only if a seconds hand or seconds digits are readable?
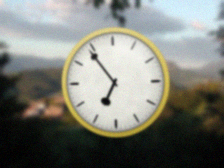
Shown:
6:54
